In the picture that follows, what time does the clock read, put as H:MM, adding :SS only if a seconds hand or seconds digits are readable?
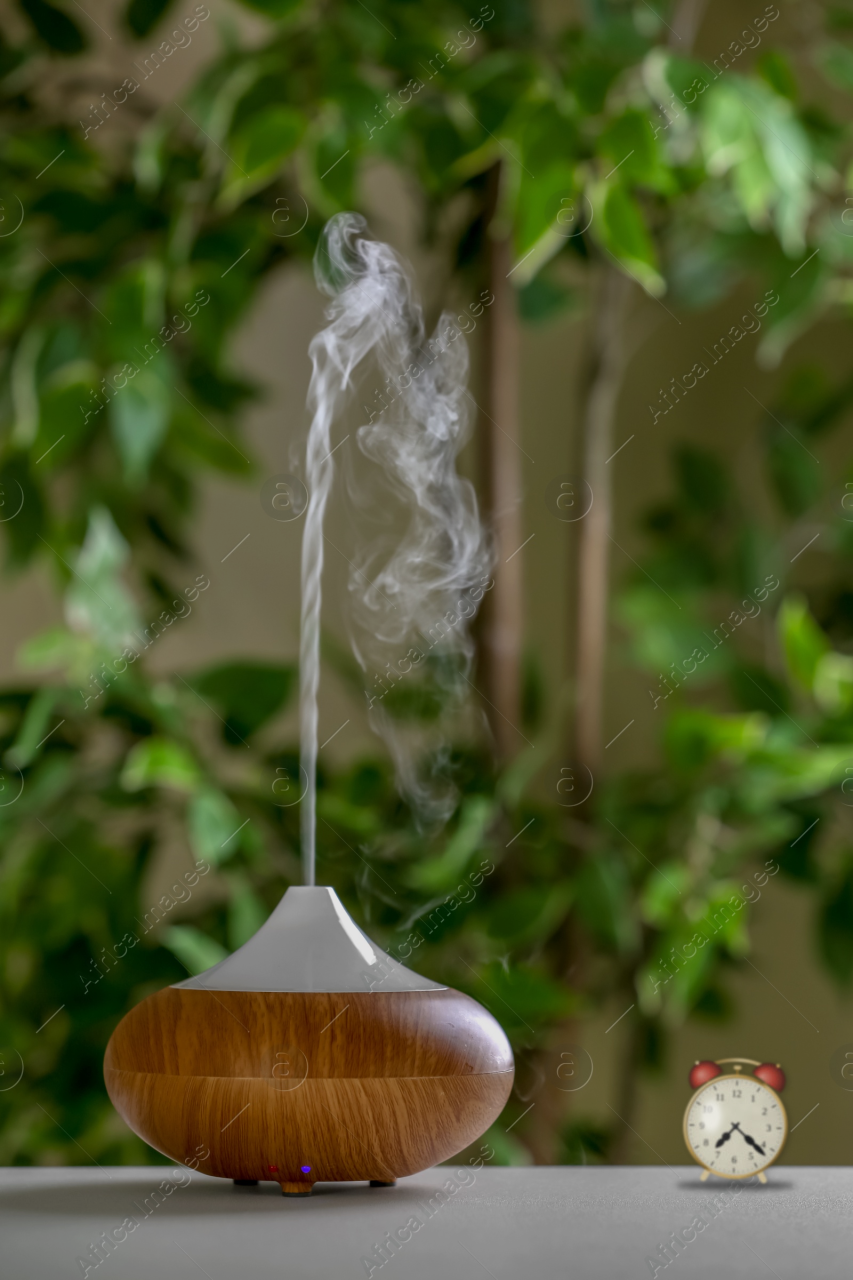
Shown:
7:22
